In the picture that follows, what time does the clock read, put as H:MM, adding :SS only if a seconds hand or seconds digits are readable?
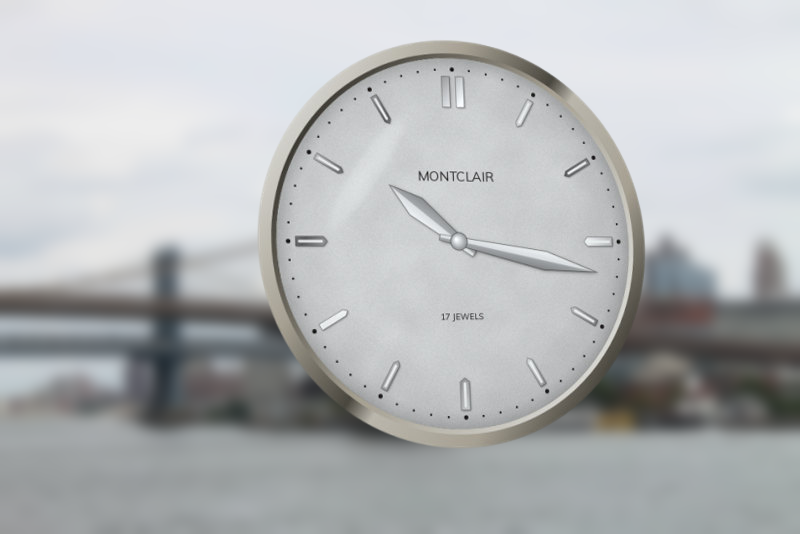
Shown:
10:17
